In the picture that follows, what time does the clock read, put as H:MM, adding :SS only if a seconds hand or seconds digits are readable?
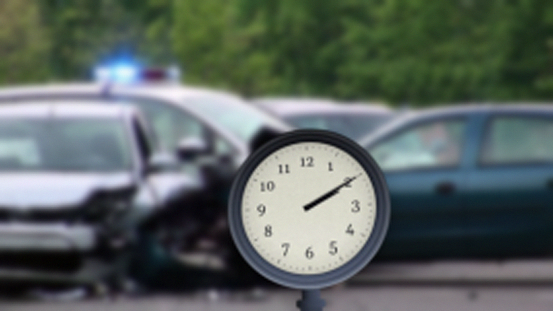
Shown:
2:10
